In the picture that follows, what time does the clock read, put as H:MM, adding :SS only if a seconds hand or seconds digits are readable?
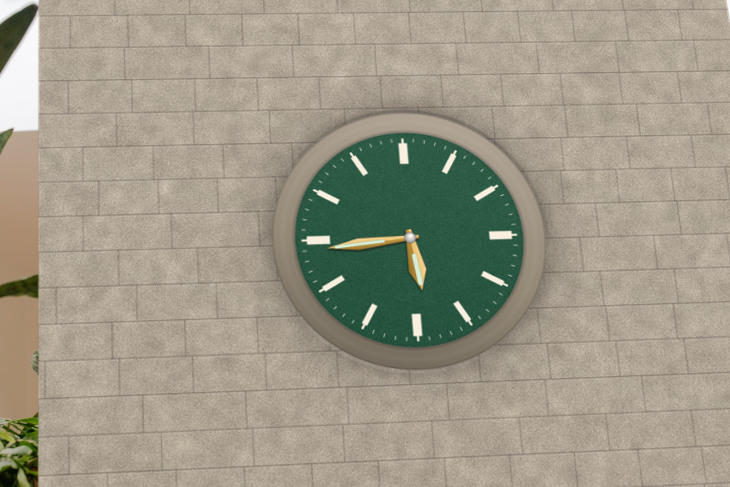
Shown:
5:44
